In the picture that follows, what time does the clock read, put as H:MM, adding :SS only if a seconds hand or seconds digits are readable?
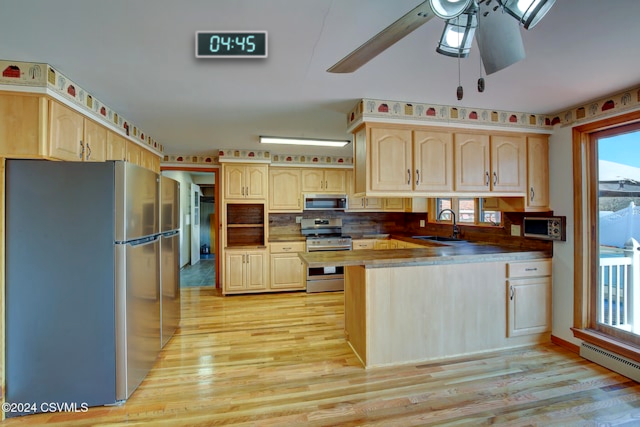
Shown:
4:45
